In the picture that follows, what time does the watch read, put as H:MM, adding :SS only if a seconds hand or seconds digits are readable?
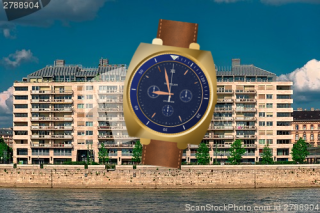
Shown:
8:57
